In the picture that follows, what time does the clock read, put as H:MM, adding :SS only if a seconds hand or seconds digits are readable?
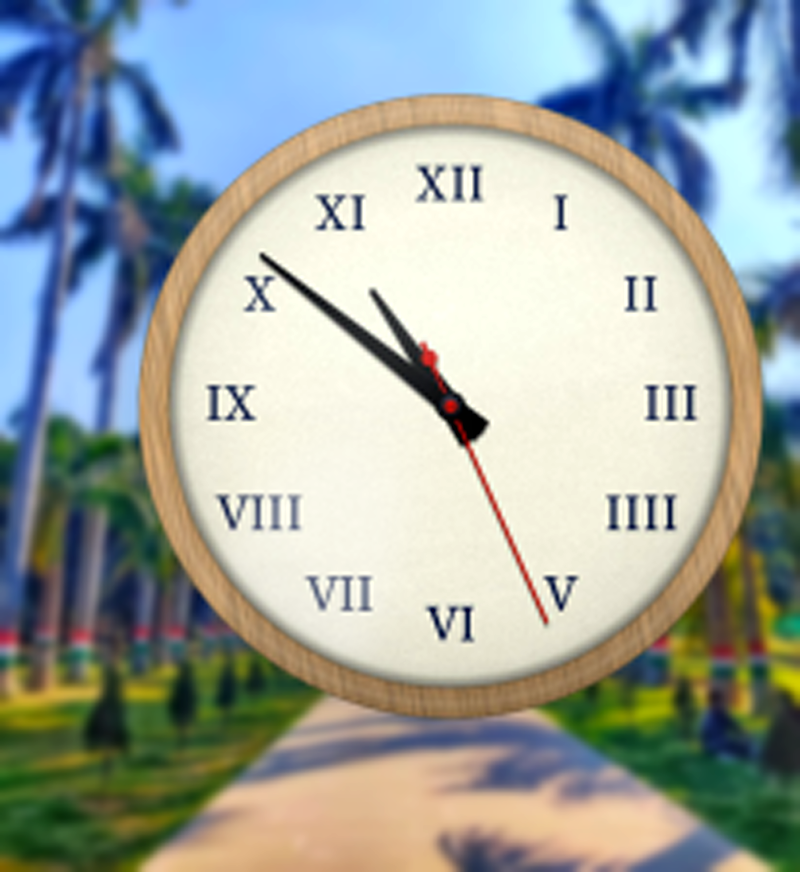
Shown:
10:51:26
